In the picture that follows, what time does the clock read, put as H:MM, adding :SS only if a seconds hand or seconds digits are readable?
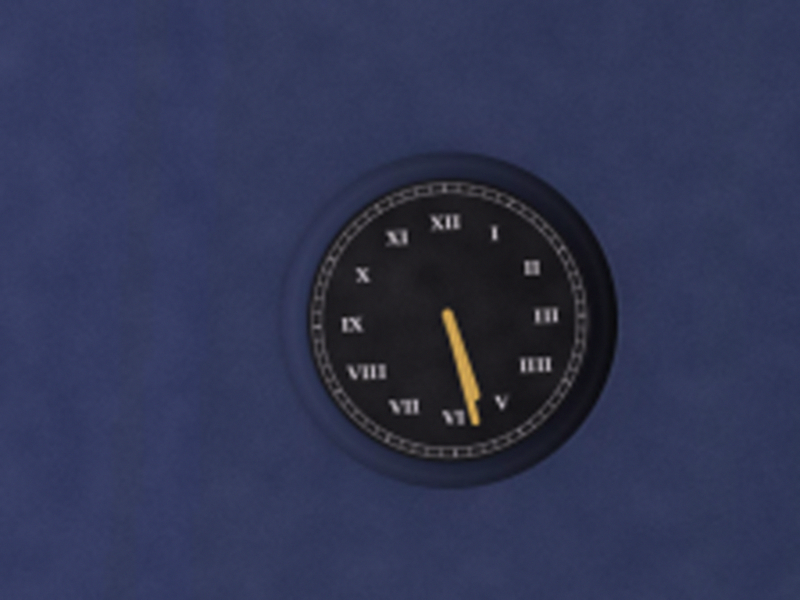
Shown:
5:28
